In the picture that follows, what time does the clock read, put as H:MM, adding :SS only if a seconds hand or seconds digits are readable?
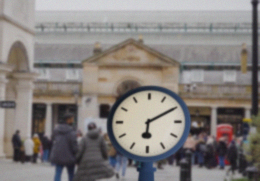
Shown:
6:10
